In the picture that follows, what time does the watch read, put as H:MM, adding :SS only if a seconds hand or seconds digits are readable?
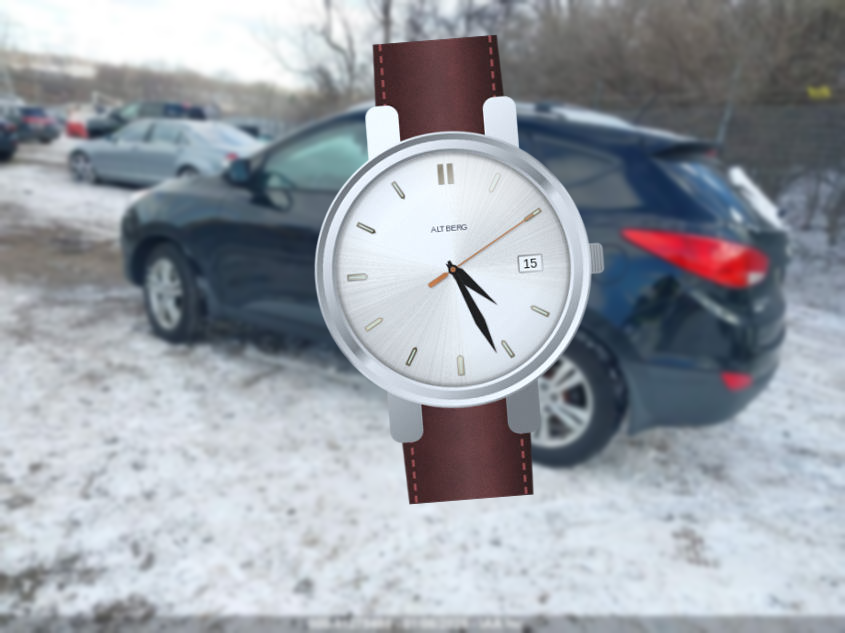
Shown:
4:26:10
